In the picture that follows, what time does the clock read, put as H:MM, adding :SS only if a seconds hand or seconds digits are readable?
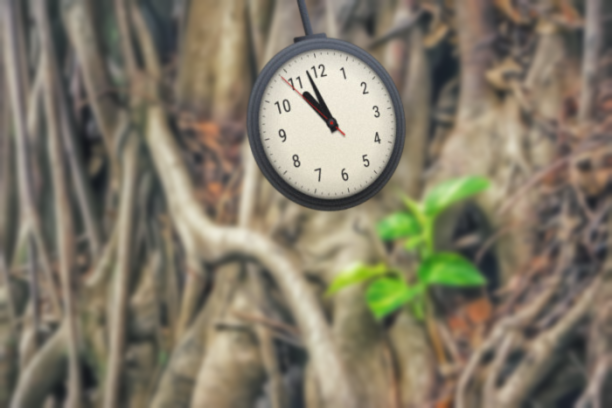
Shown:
10:57:54
